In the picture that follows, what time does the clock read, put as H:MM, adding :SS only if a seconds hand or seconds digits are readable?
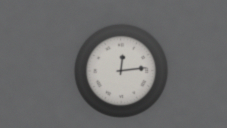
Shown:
12:14
